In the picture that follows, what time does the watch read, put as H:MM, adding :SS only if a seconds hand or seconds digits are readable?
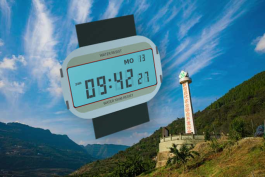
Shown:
9:42:27
